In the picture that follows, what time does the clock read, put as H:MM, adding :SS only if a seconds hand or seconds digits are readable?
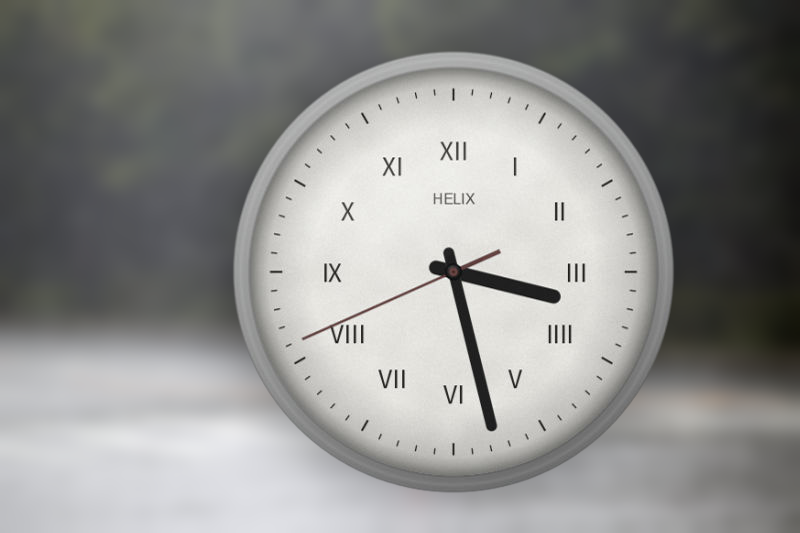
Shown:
3:27:41
